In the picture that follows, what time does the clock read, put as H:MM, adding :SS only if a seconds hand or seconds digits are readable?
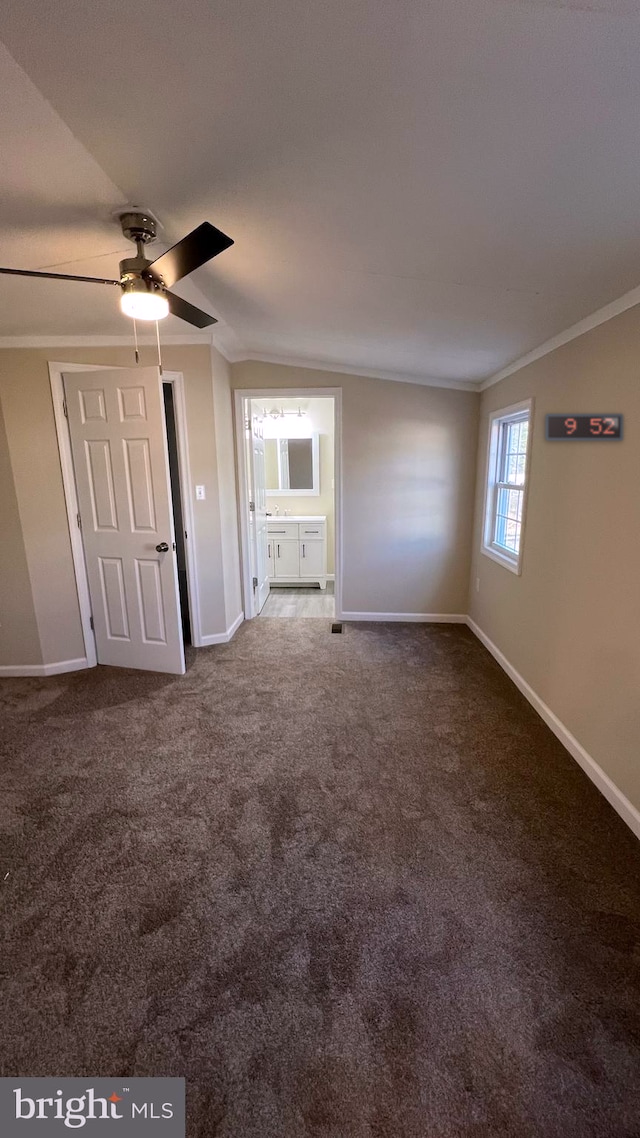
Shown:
9:52
